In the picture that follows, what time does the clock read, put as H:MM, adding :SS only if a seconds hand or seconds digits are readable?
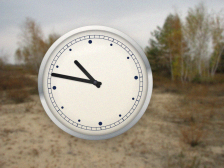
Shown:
10:48
